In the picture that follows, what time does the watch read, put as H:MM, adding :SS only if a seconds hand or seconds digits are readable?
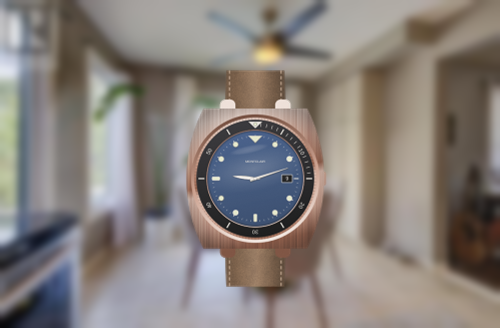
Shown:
9:12
